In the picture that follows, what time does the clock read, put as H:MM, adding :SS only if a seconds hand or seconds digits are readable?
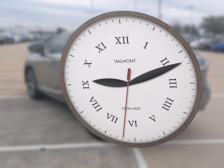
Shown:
9:11:32
